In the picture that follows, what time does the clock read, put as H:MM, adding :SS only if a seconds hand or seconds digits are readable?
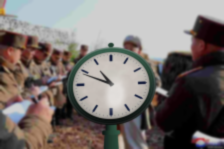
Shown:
10:49
